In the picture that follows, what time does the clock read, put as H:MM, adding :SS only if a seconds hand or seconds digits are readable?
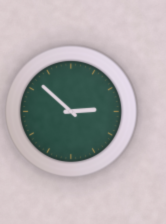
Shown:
2:52
